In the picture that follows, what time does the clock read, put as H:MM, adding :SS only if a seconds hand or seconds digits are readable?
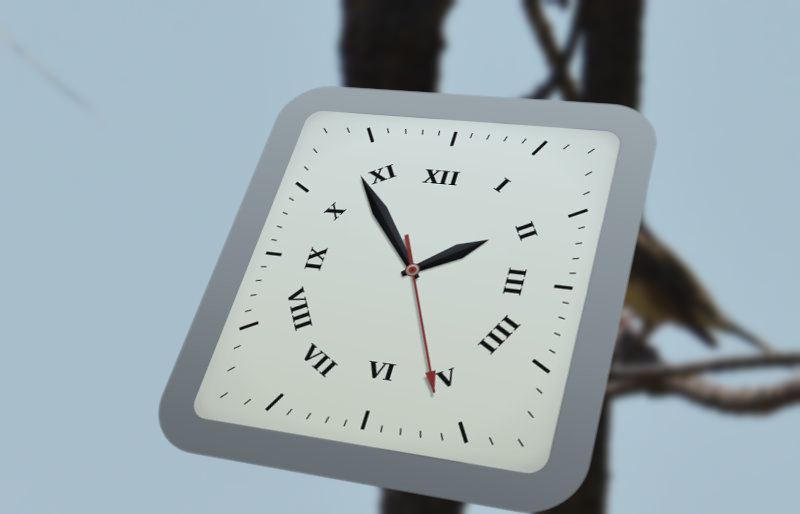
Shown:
1:53:26
